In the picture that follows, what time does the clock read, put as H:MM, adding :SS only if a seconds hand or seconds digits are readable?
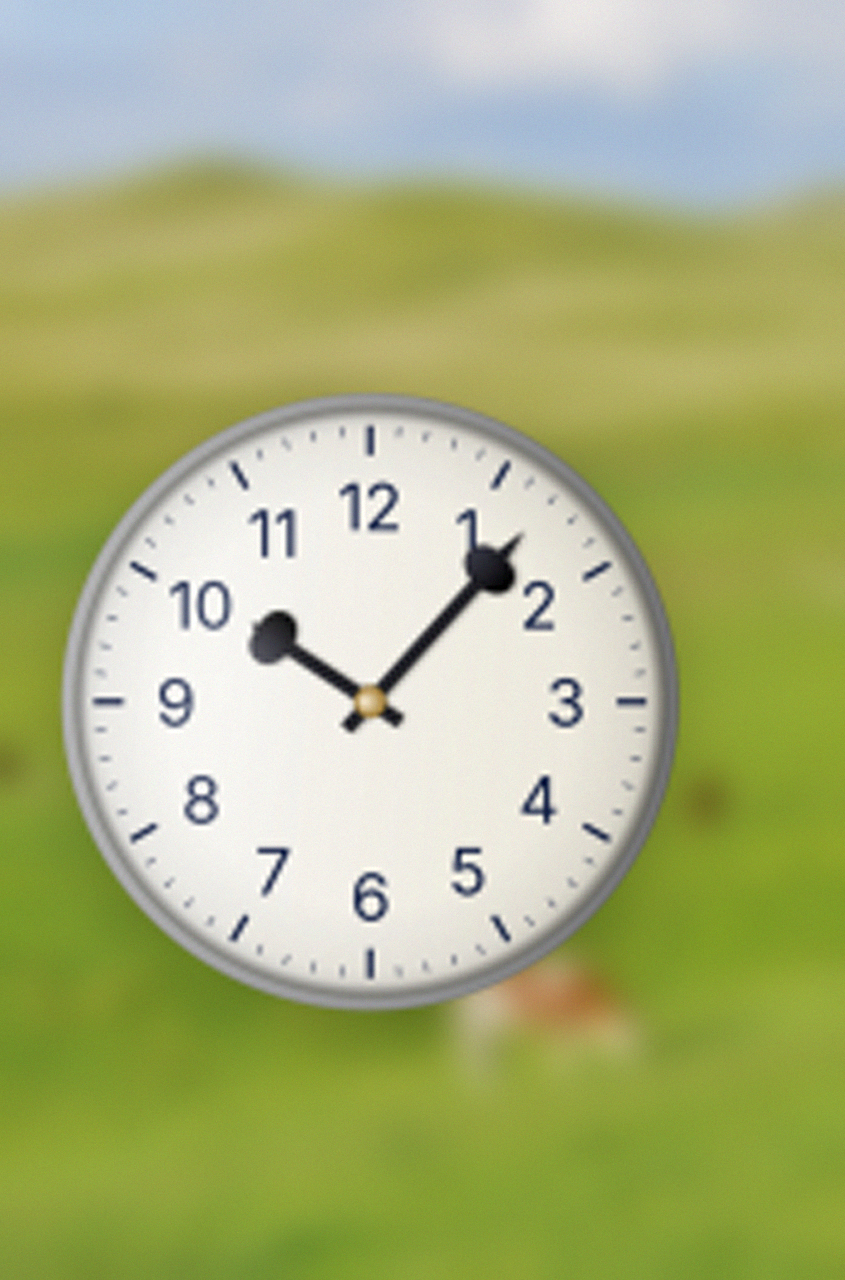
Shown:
10:07
